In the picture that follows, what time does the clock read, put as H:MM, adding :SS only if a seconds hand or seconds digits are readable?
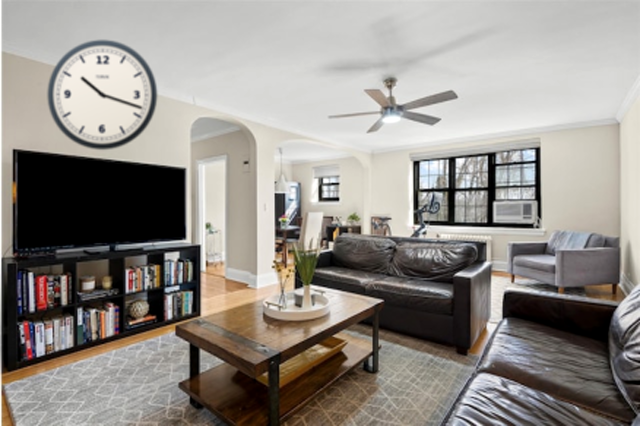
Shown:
10:18
